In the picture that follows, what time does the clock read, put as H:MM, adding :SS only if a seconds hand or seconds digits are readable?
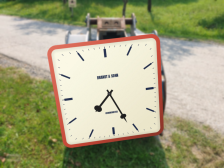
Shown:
7:26
